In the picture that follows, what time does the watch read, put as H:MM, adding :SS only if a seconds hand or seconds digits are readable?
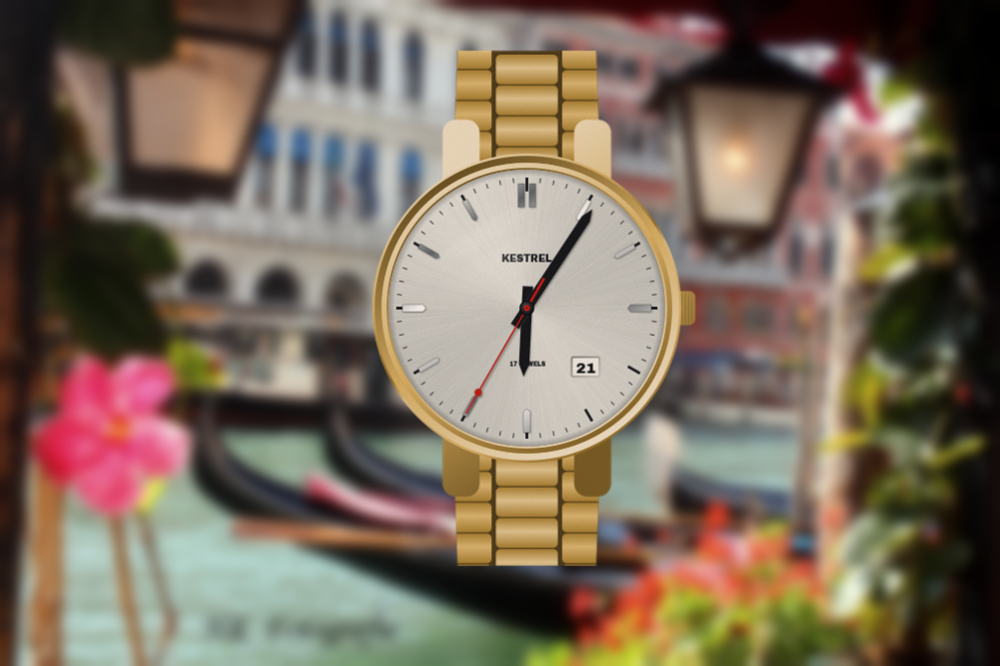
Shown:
6:05:35
